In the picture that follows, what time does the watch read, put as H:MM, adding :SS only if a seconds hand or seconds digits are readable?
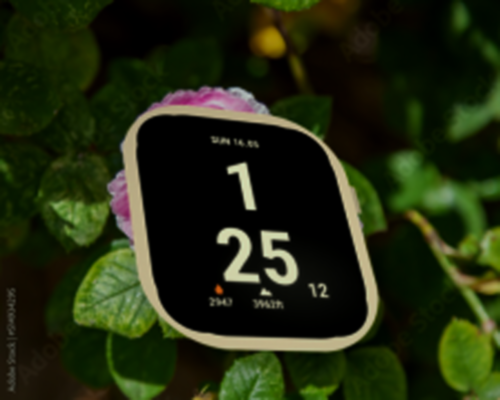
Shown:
1:25:12
